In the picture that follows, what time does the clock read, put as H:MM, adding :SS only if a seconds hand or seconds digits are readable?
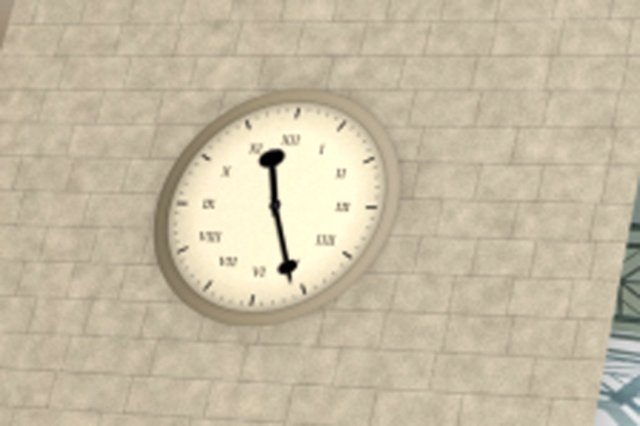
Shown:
11:26
